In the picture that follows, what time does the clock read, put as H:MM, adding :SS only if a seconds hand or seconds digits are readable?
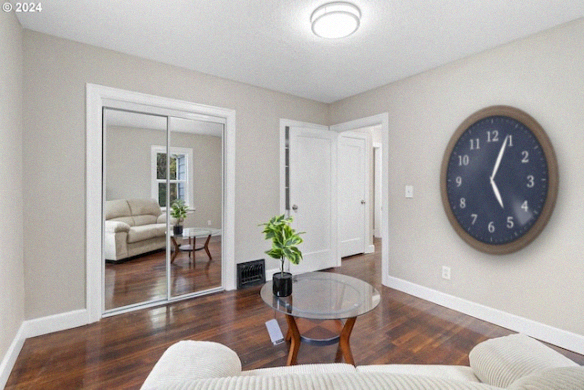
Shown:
5:04
